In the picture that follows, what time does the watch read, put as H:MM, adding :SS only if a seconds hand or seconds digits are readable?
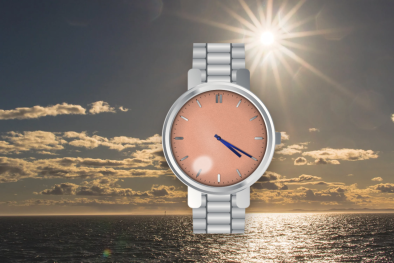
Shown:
4:20
